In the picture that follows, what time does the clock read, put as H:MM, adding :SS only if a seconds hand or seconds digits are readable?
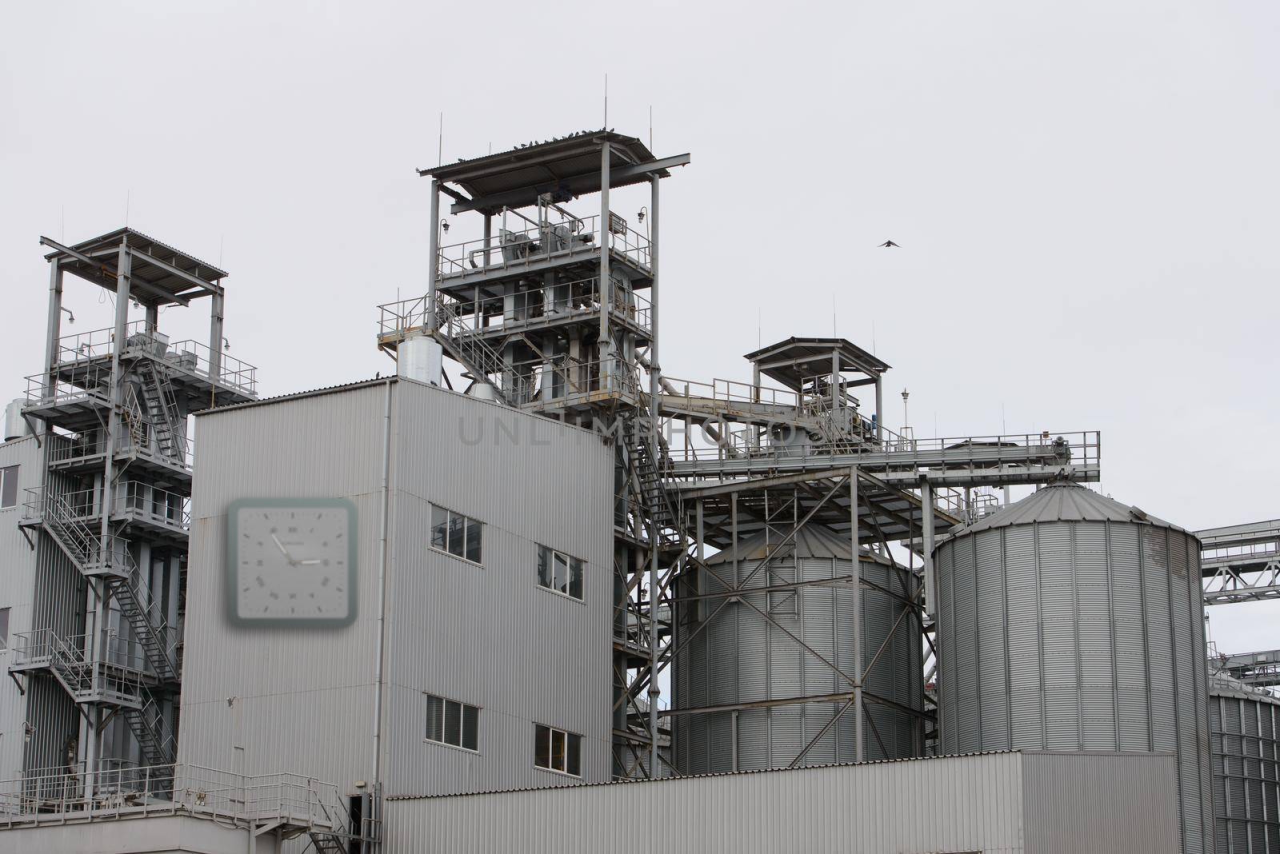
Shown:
2:54
